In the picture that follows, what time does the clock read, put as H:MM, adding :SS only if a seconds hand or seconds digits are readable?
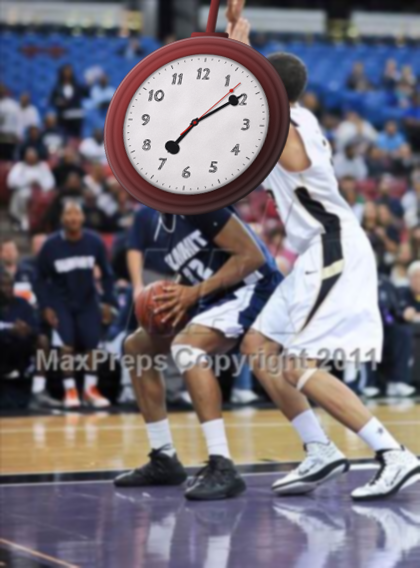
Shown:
7:09:07
